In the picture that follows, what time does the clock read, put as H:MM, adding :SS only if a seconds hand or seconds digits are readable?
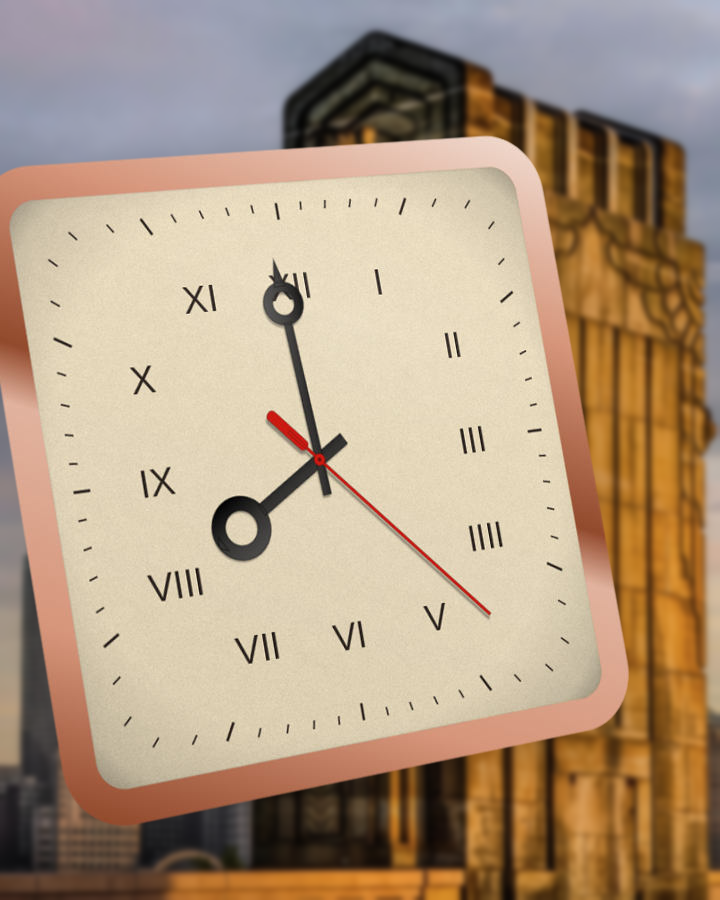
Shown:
7:59:23
